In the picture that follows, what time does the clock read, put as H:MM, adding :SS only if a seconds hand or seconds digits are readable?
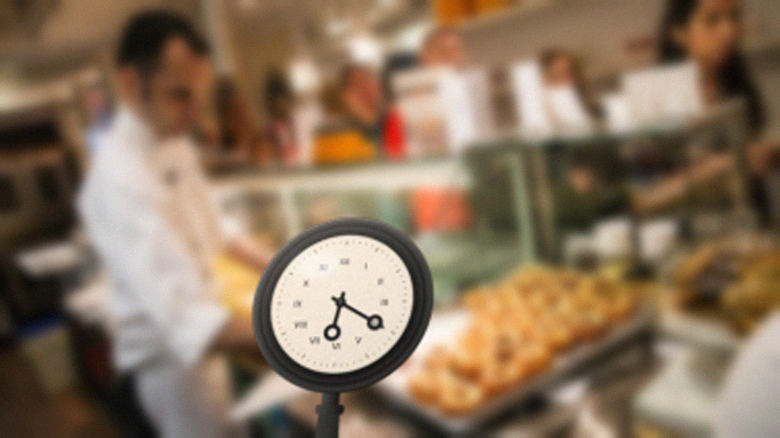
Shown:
6:20
